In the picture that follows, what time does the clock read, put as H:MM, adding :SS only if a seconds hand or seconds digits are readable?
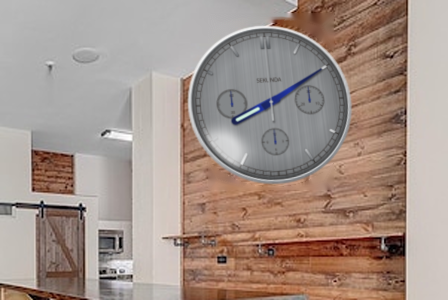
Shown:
8:10
